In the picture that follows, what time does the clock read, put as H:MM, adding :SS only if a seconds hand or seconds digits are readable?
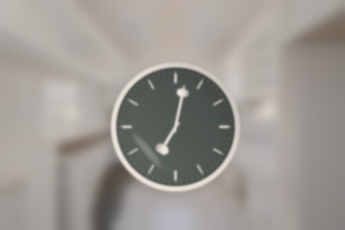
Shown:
7:02
